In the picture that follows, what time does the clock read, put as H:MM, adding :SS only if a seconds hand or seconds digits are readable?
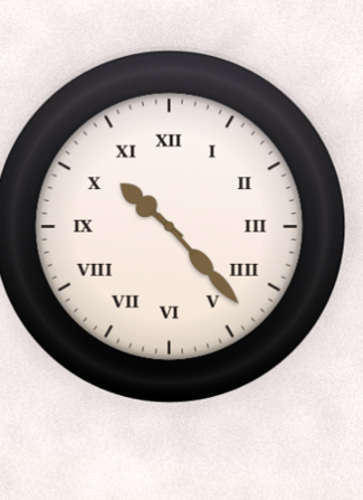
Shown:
10:23
